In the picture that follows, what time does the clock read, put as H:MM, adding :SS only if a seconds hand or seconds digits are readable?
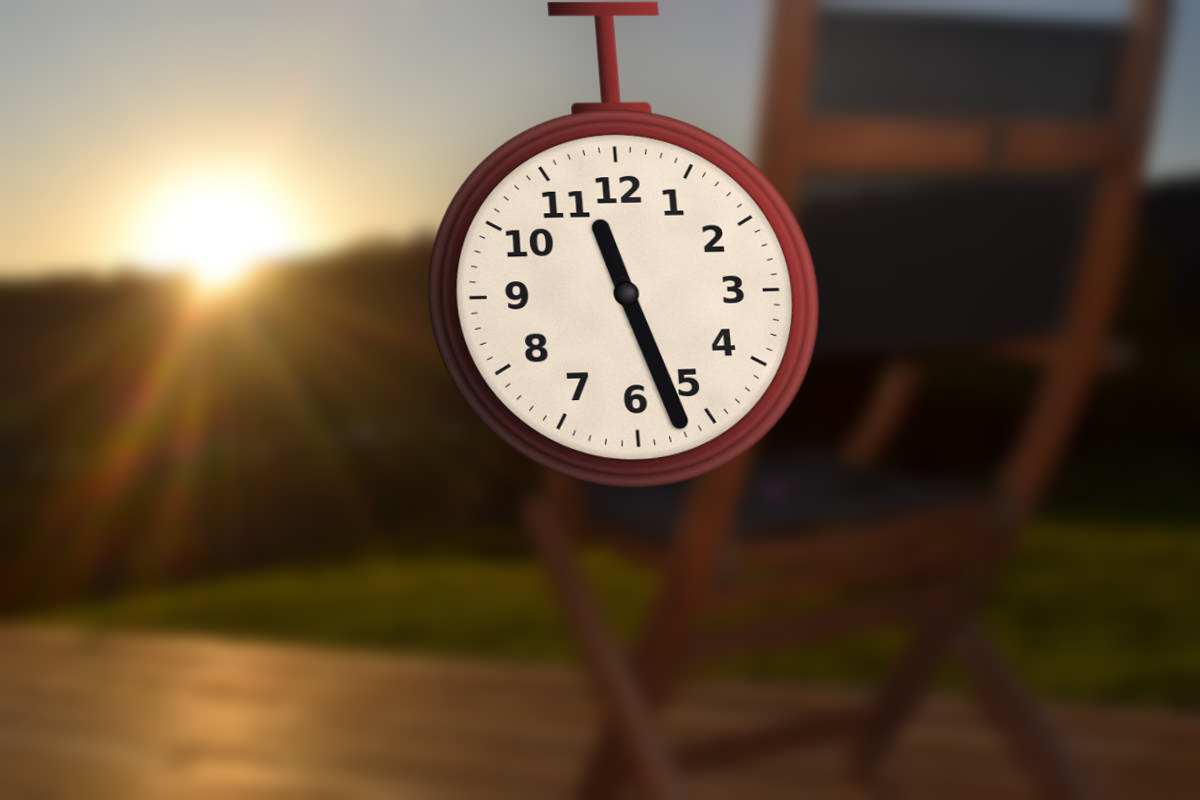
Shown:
11:27
